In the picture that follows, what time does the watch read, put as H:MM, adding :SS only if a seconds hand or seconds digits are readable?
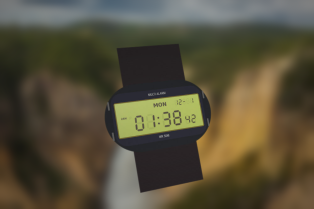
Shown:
1:38:42
